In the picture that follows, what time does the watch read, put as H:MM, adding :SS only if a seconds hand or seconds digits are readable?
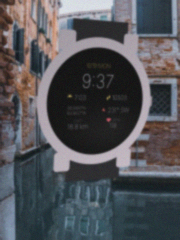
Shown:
9:37
